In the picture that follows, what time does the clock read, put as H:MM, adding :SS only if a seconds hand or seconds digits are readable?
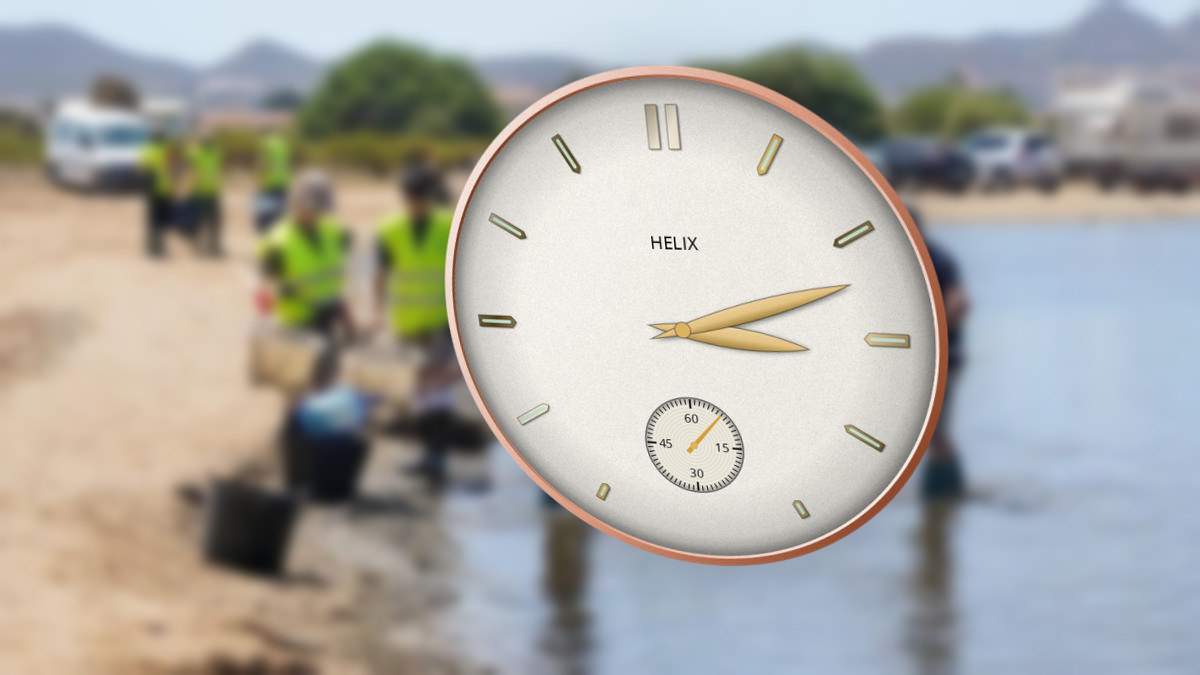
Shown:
3:12:07
